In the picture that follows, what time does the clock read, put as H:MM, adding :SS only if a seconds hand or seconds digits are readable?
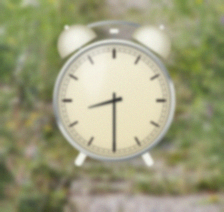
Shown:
8:30
